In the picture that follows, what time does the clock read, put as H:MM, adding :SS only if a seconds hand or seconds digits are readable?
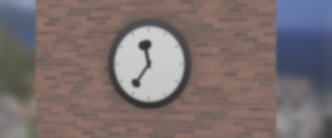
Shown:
11:36
